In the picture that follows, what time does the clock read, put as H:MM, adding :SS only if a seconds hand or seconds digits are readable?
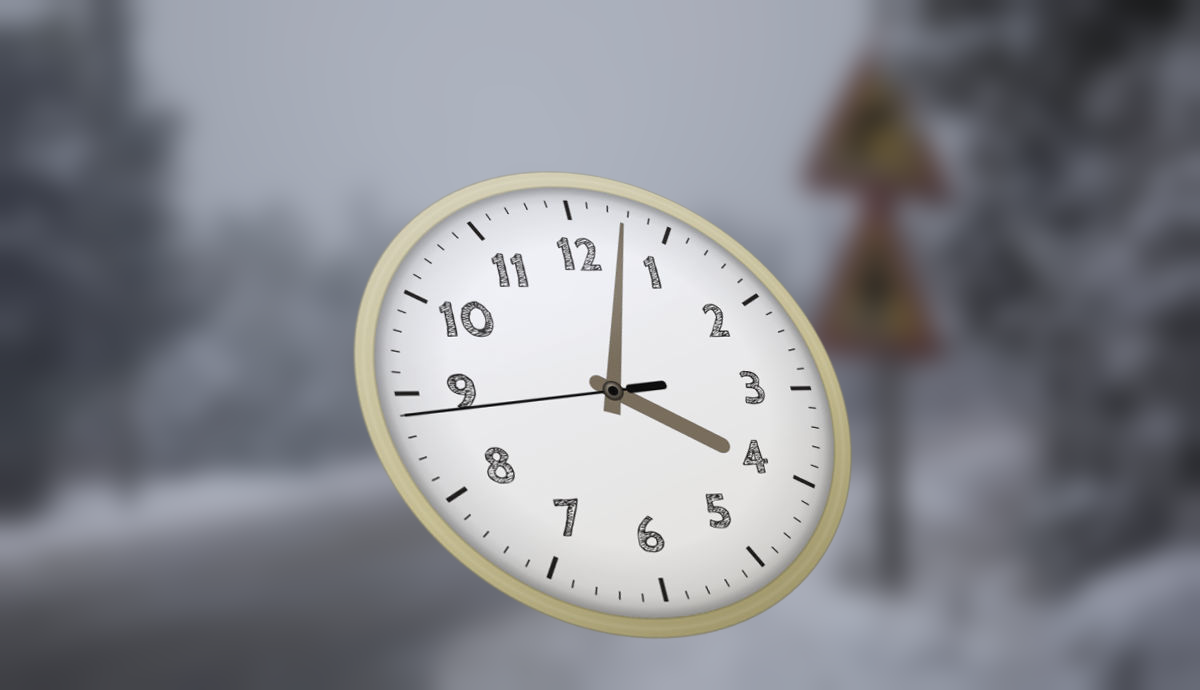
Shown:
4:02:44
